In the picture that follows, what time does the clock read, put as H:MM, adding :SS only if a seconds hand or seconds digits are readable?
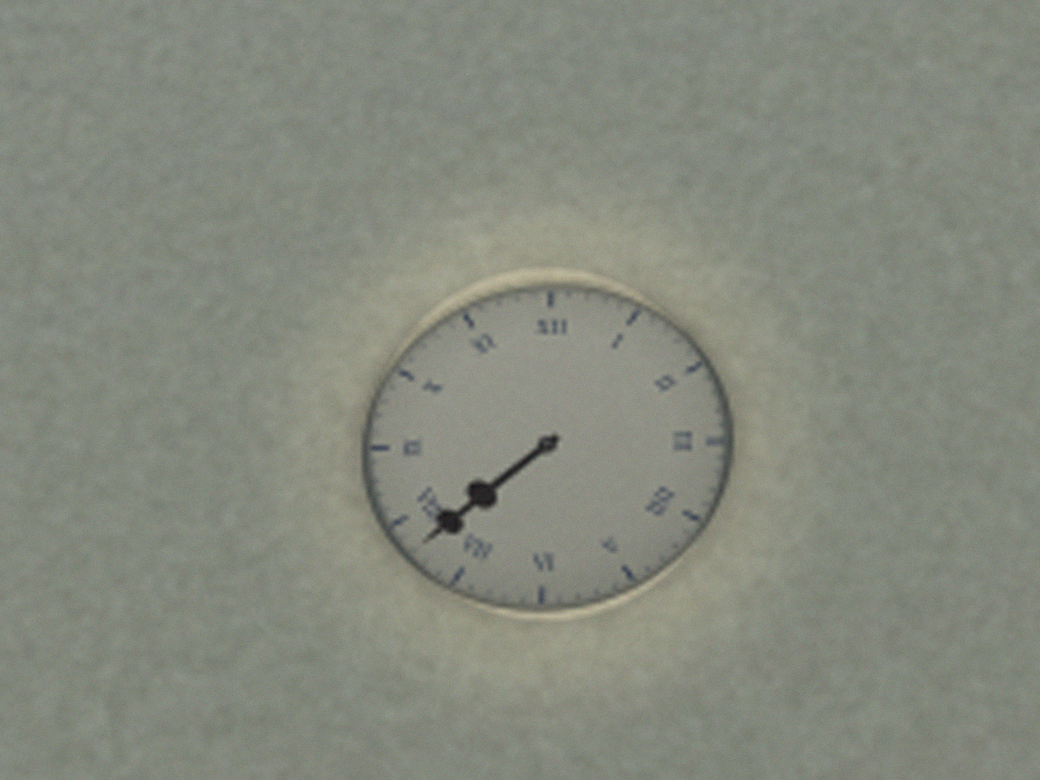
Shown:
7:38
